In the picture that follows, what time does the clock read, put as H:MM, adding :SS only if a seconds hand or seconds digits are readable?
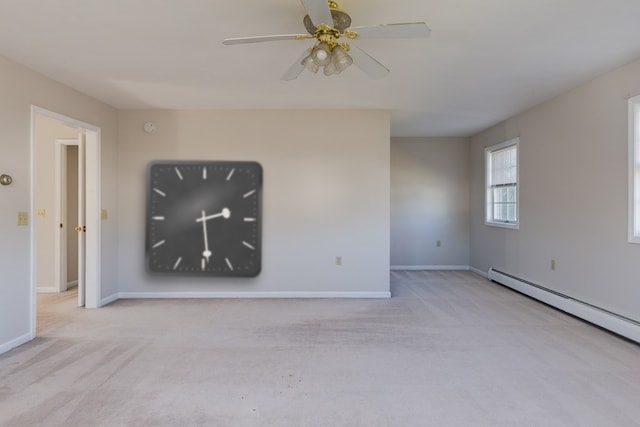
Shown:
2:29
